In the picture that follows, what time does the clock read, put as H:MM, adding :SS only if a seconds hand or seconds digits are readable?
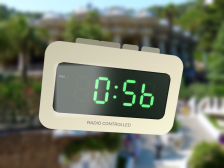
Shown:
0:56
